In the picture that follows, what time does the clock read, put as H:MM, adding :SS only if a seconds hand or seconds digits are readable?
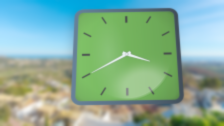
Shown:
3:40
